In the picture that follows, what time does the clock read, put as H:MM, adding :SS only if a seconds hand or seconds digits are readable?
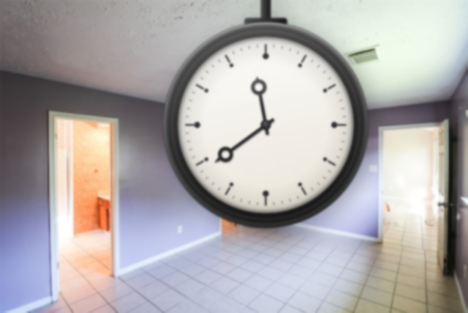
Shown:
11:39
